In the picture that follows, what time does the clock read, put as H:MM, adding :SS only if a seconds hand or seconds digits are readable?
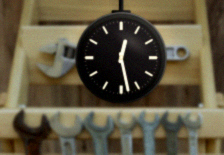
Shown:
12:28
